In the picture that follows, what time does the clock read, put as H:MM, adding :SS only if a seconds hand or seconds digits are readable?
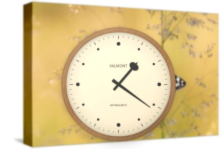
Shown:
1:21
